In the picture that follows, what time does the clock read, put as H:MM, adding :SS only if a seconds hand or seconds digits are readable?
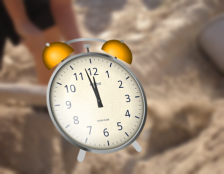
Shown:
11:58
